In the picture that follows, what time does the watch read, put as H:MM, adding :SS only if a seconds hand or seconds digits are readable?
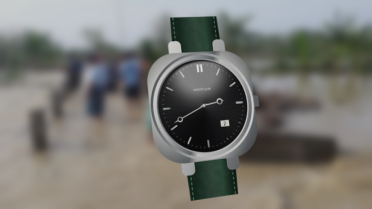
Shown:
2:41
